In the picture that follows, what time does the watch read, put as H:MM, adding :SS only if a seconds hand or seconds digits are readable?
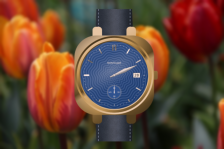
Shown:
2:11
